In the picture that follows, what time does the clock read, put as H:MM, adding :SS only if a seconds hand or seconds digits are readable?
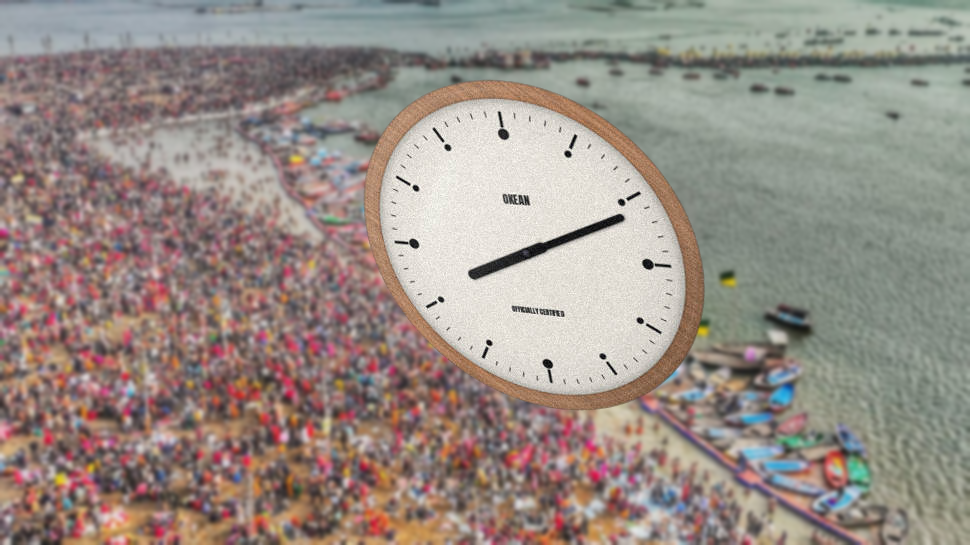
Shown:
8:11
